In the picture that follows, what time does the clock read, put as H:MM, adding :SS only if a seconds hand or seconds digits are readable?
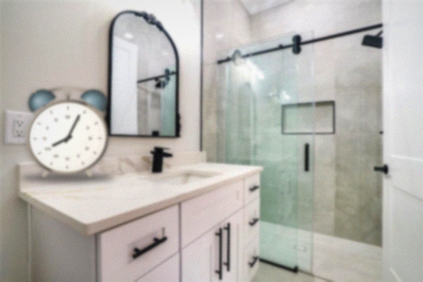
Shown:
8:04
